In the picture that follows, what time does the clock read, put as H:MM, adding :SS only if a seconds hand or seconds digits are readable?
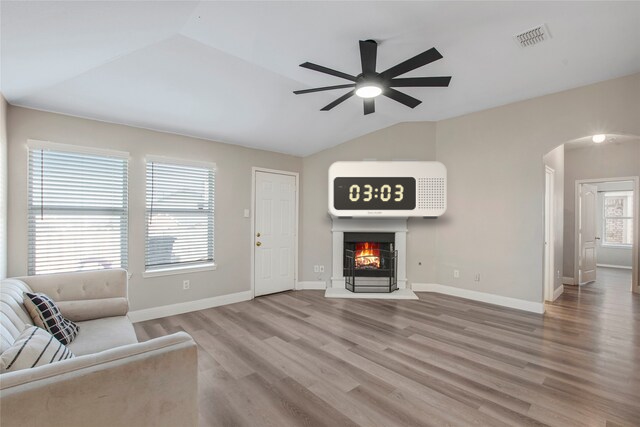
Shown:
3:03
